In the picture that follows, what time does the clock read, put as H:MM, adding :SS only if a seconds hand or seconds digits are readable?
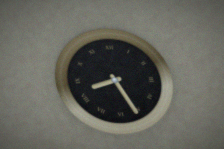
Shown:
8:26
